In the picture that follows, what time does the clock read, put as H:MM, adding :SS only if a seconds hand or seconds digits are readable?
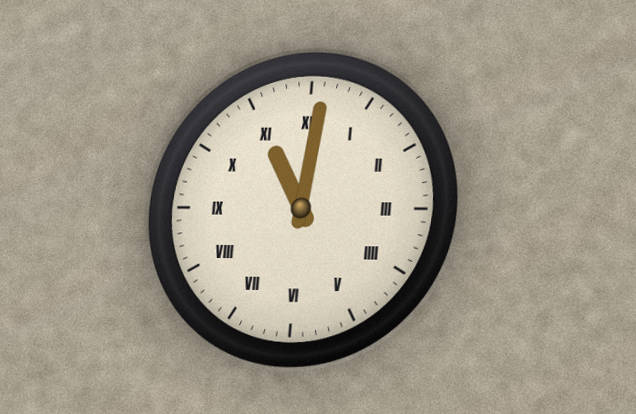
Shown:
11:01
